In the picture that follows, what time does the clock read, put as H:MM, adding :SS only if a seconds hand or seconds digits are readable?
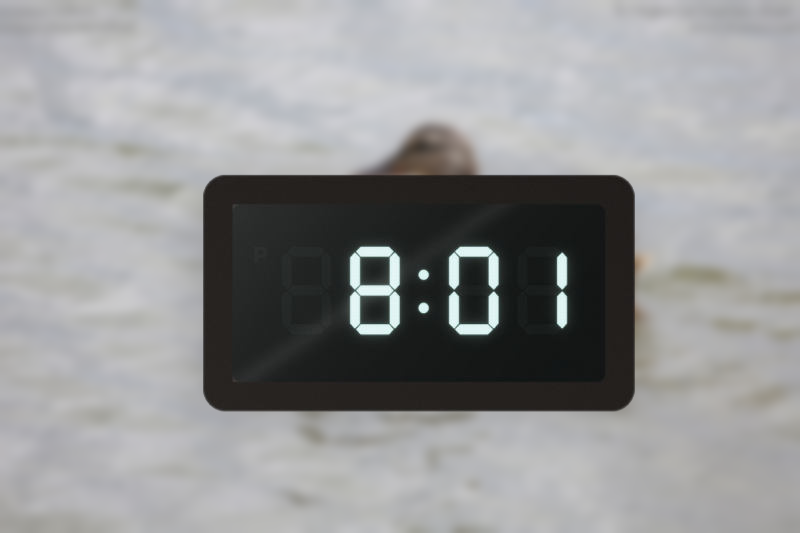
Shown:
8:01
